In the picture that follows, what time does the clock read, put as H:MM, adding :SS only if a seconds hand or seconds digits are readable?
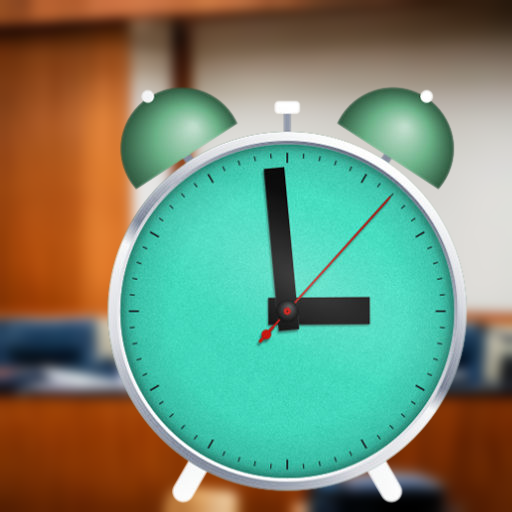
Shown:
2:59:07
